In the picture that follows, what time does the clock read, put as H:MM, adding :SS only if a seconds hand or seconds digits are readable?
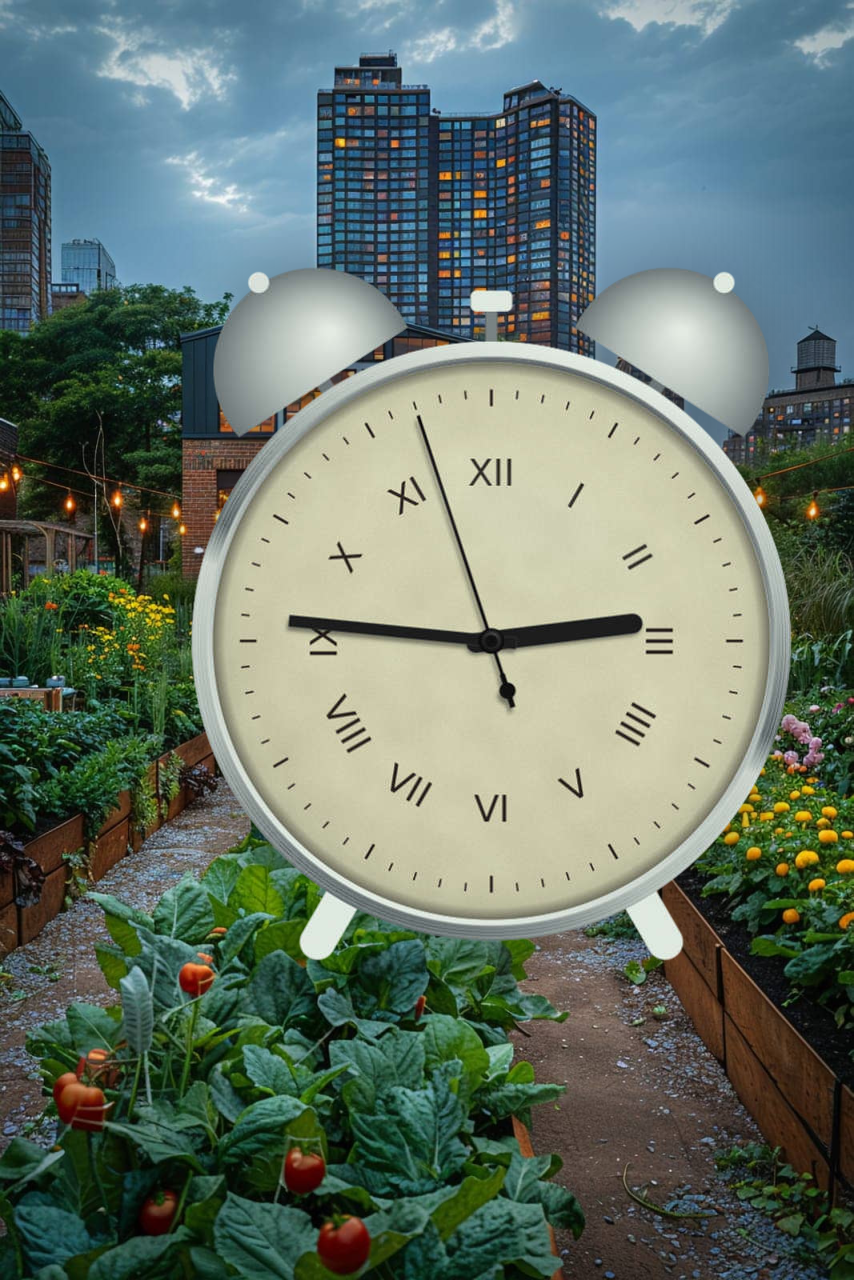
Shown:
2:45:57
